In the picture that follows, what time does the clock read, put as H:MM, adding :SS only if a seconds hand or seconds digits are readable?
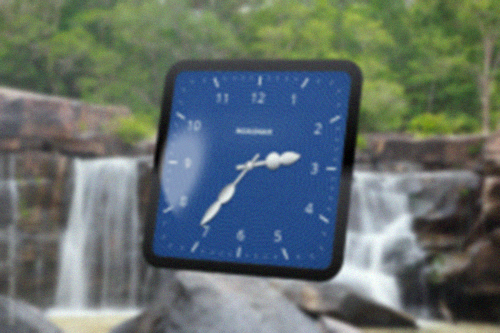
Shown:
2:36
